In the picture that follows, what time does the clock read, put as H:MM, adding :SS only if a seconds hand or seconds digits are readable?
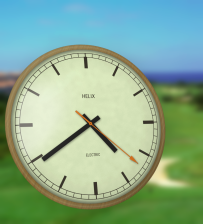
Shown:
4:39:22
